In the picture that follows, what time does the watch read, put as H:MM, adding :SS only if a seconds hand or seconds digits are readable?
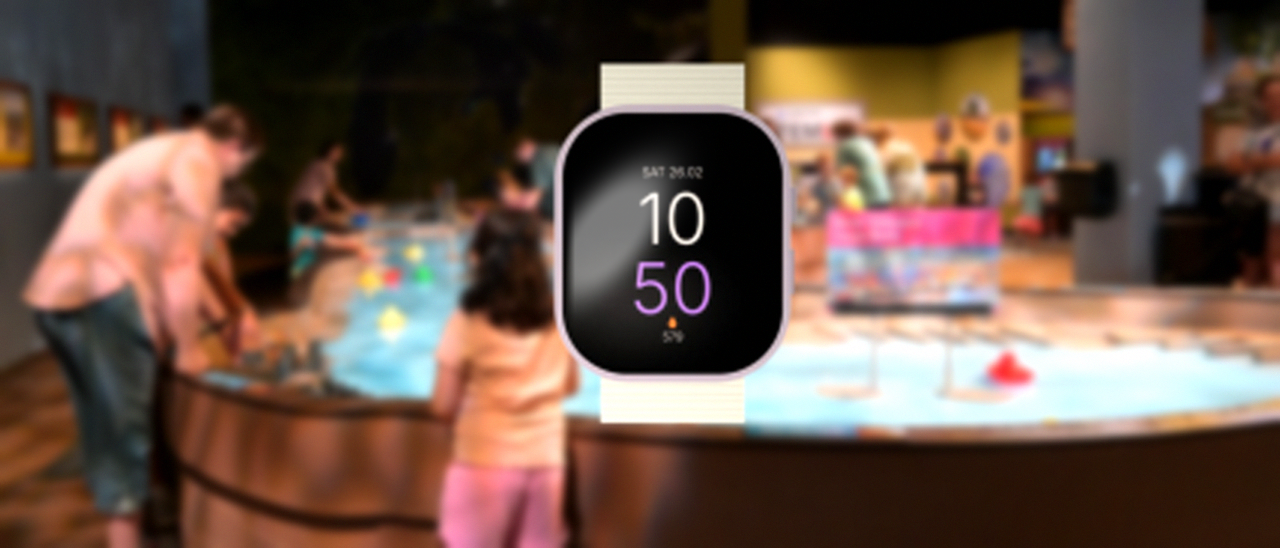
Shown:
10:50
